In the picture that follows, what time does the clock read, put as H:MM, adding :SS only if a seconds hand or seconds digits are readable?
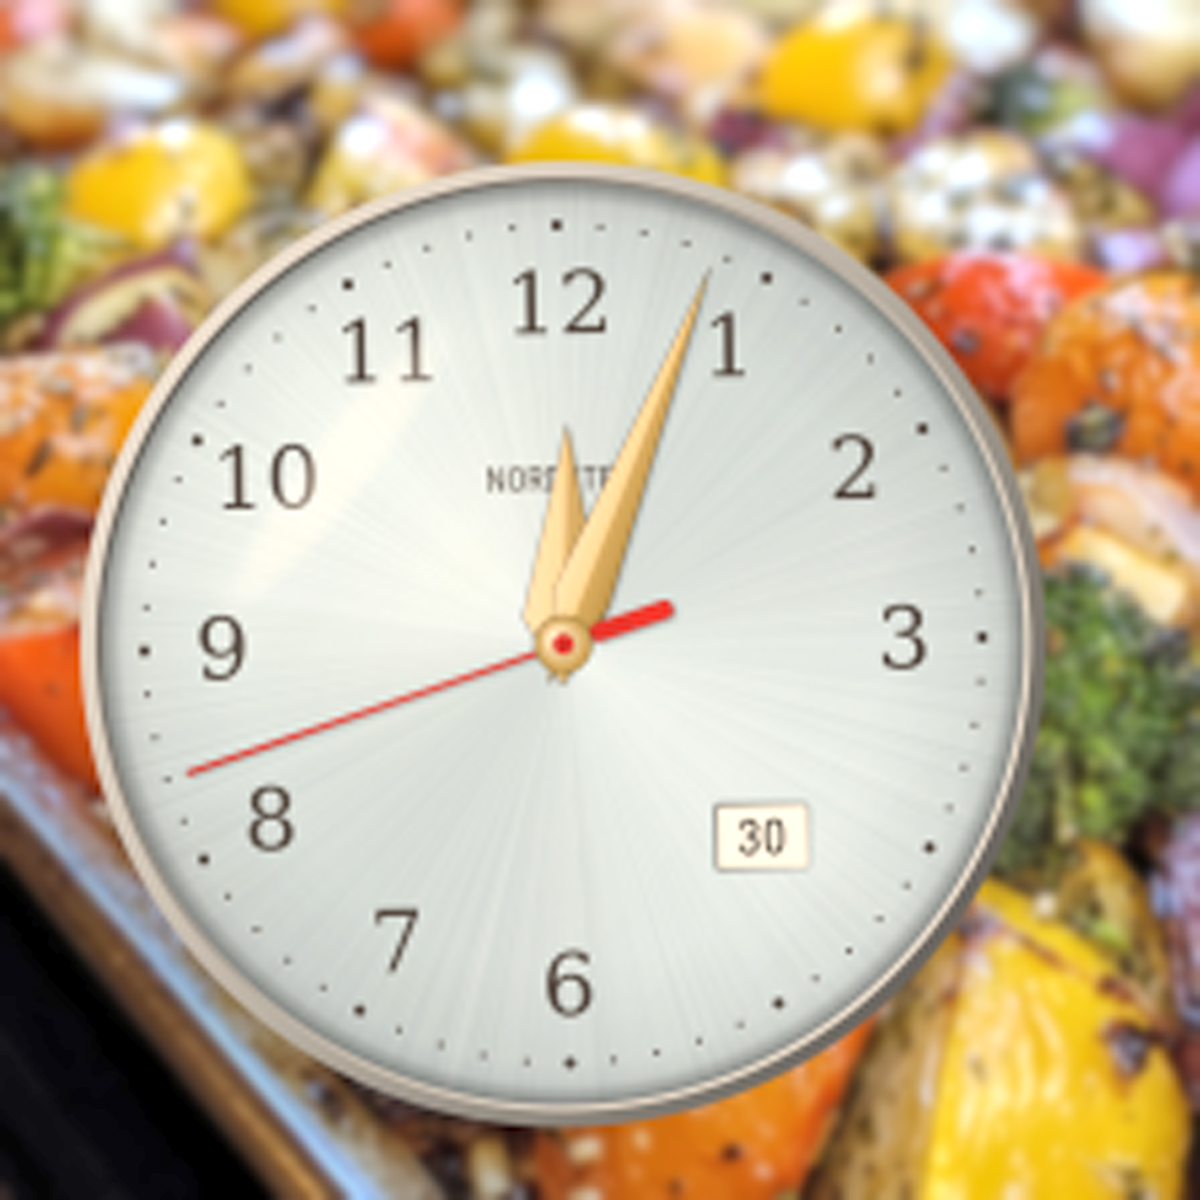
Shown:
12:03:42
